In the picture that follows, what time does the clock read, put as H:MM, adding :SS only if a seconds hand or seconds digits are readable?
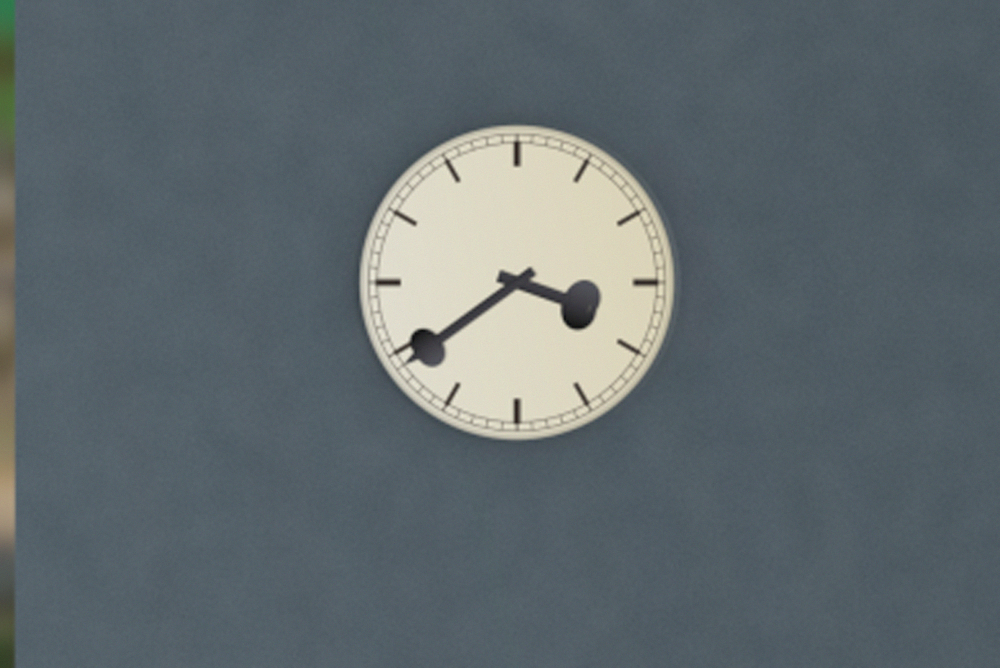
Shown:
3:39
